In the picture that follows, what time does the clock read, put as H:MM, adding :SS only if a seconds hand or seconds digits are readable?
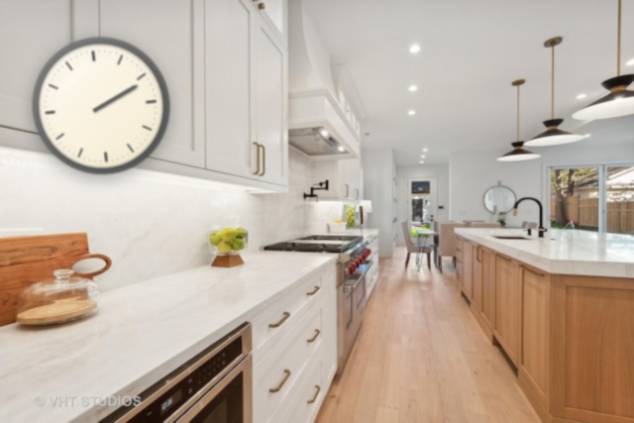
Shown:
2:11
